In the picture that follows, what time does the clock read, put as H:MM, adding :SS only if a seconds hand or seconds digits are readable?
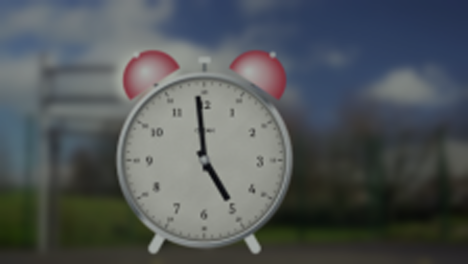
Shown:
4:59
